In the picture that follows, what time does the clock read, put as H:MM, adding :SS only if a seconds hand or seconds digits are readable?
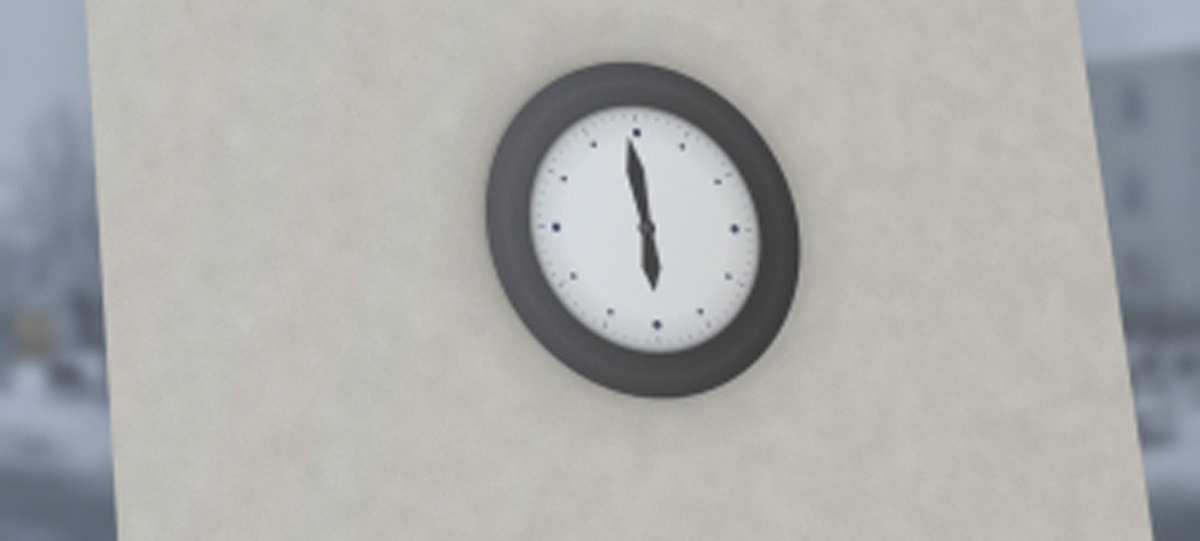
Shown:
5:59
